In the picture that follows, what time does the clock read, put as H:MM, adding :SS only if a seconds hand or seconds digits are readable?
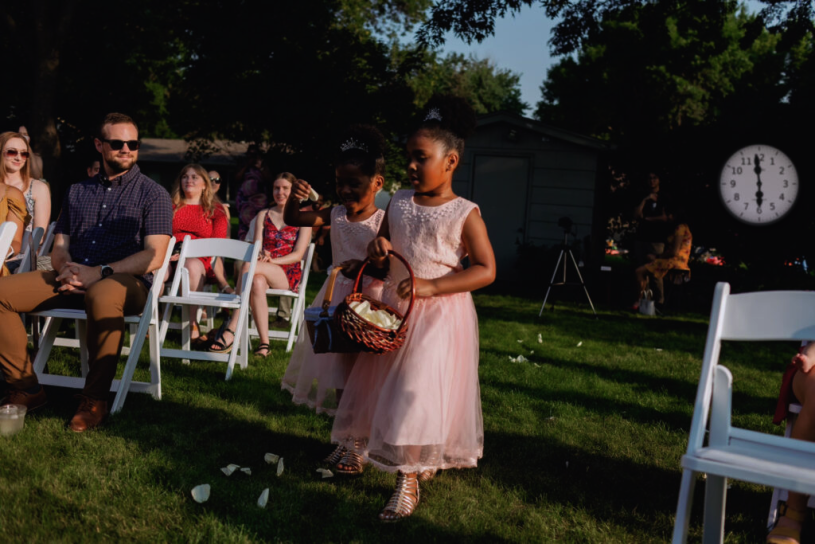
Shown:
5:59
